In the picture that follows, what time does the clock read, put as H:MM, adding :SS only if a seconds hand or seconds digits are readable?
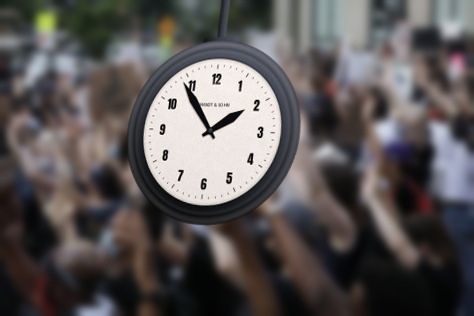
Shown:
1:54
